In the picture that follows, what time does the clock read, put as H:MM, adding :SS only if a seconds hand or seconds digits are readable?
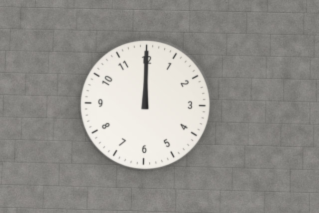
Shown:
12:00
